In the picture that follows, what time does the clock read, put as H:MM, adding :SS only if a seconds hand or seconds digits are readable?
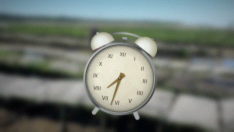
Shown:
7:32
